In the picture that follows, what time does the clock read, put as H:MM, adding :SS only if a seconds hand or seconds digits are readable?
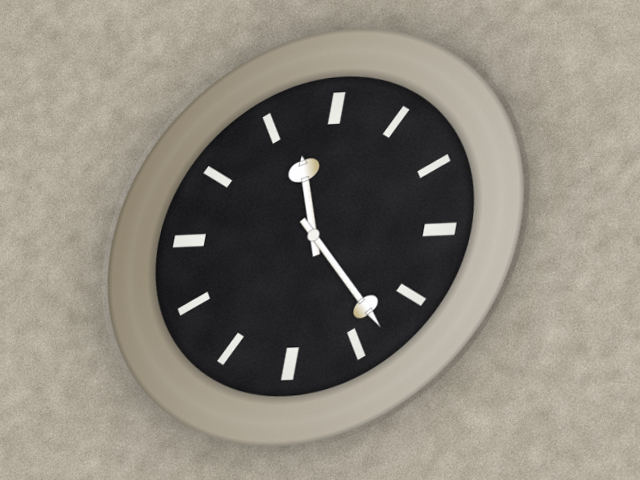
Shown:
11:23
